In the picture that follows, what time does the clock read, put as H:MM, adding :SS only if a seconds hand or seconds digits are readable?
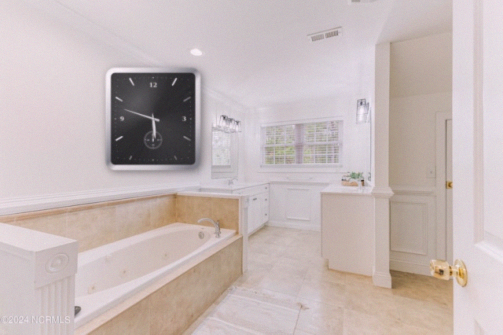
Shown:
5:48
